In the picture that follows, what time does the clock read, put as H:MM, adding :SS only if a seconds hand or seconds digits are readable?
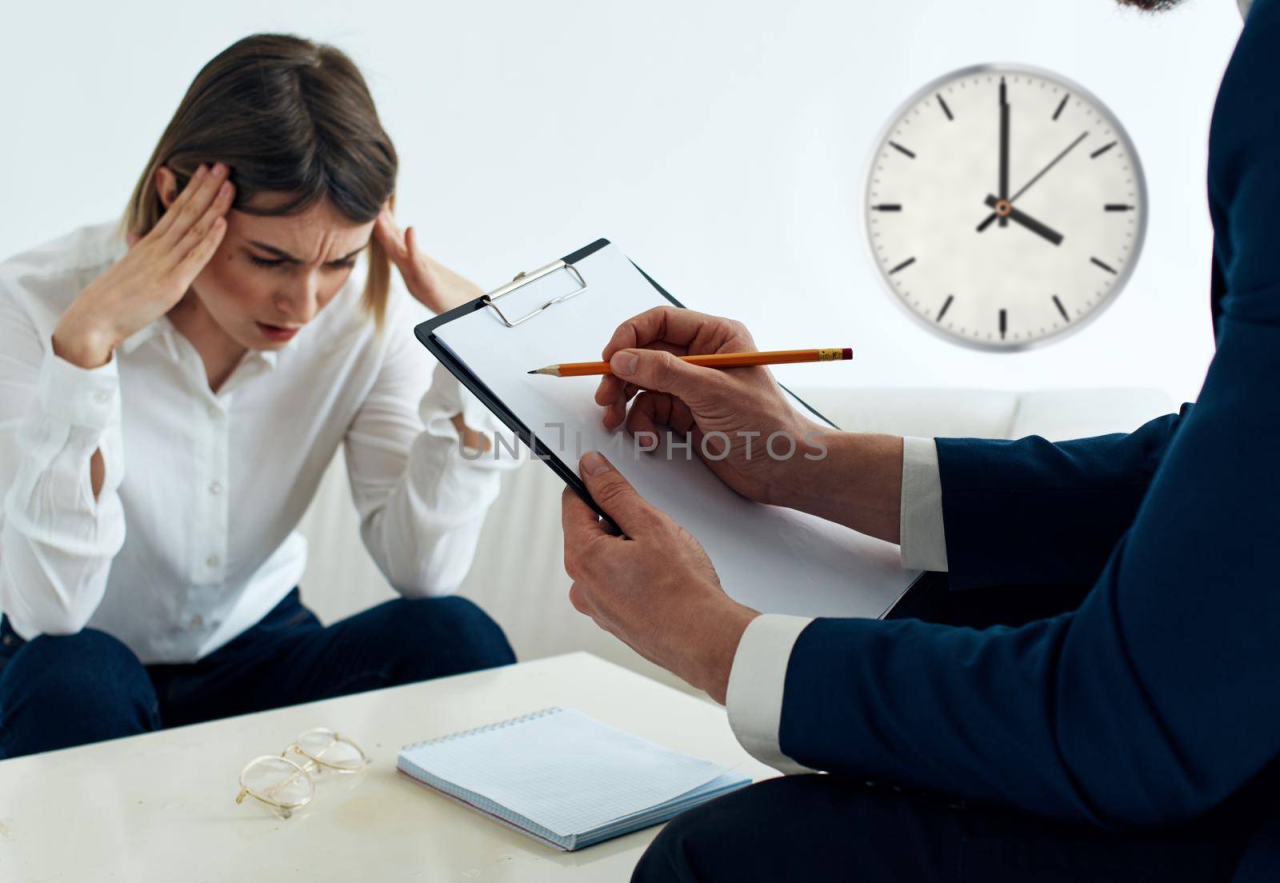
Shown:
4:00:08
